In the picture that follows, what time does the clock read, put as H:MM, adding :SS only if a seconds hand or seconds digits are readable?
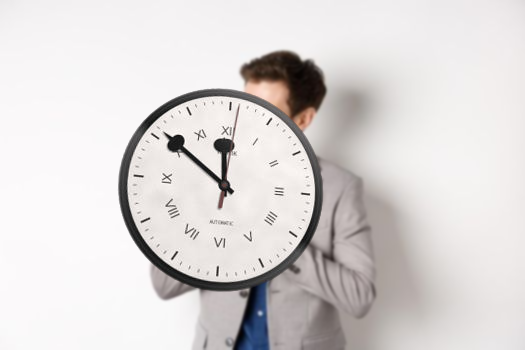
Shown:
11:51:01
